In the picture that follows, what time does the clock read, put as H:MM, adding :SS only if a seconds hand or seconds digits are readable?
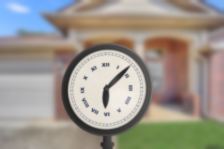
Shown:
6:08
